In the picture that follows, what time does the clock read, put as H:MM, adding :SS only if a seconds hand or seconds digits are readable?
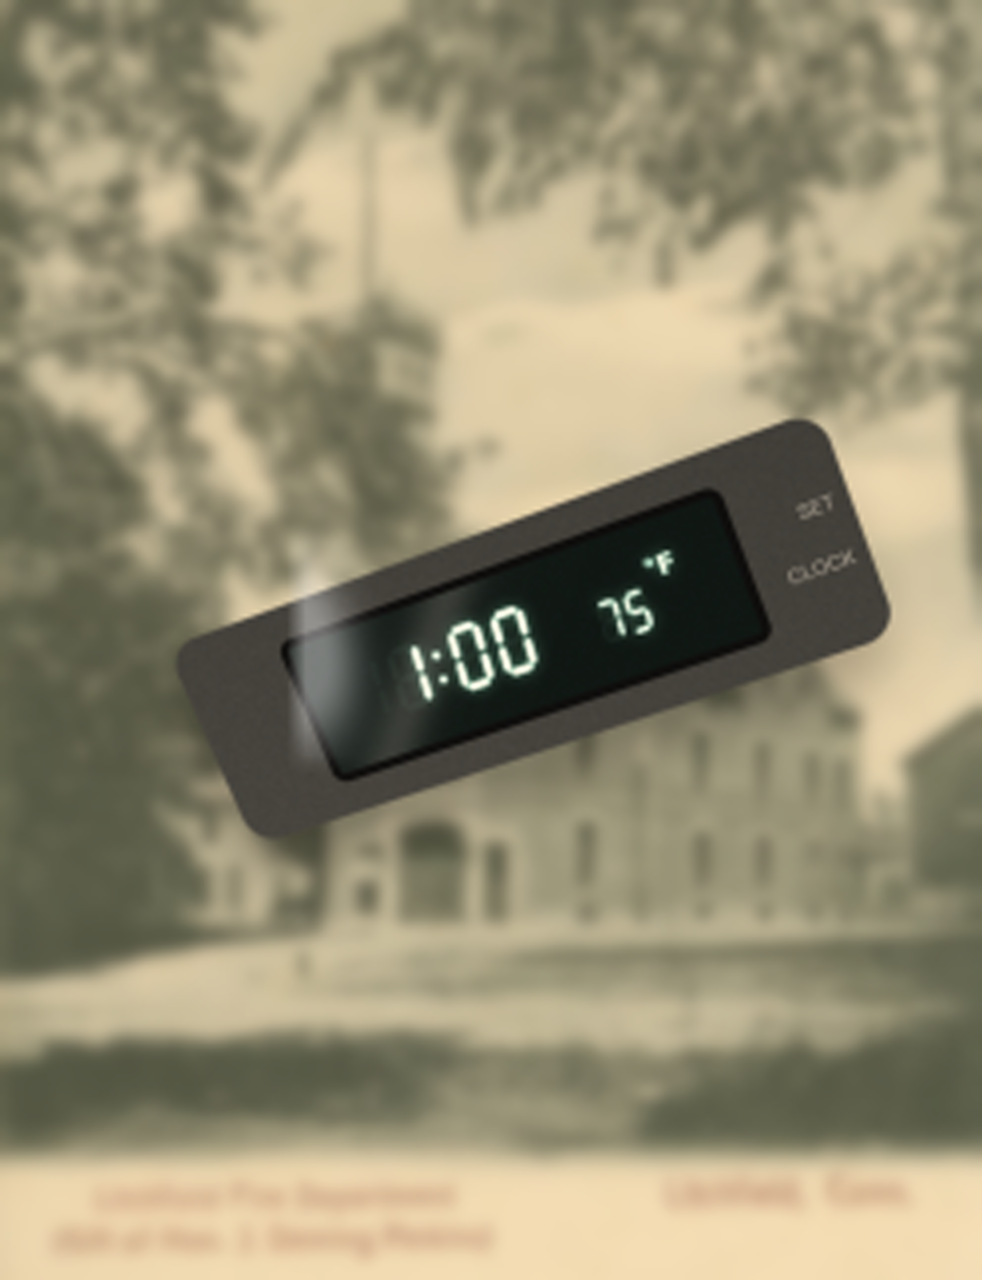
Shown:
1:00
